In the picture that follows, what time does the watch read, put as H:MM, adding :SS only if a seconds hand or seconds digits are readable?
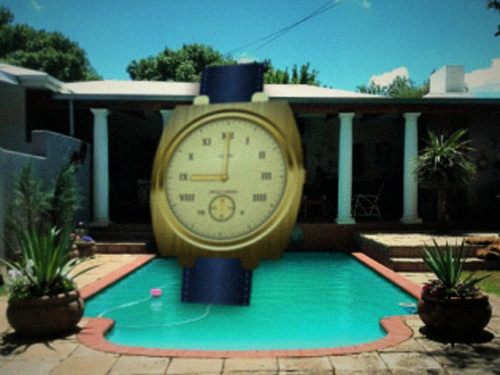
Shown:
9:00
